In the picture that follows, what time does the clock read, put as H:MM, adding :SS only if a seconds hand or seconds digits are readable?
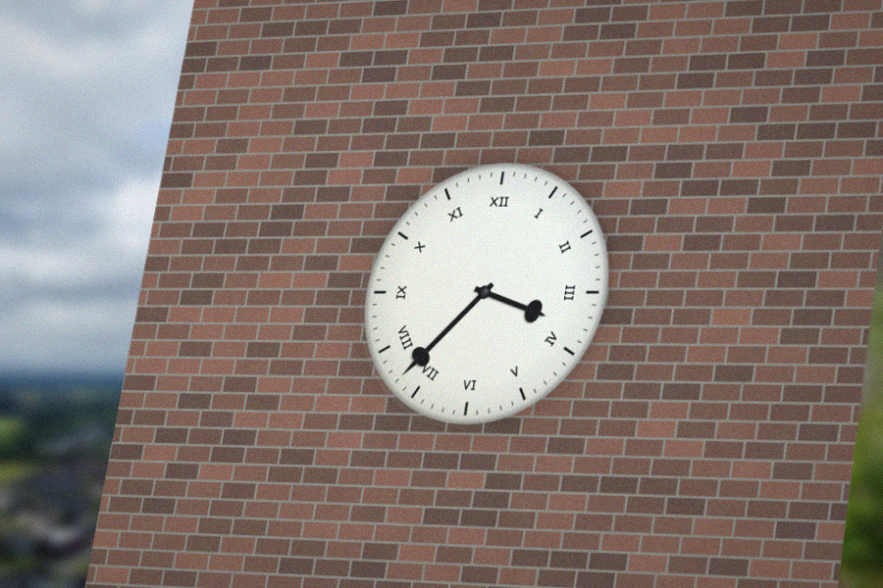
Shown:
3:37
